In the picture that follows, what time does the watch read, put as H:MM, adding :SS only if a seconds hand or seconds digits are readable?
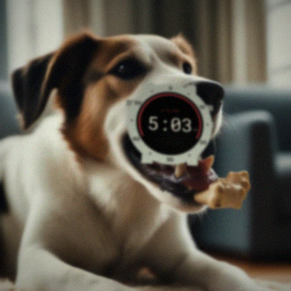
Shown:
5:03
